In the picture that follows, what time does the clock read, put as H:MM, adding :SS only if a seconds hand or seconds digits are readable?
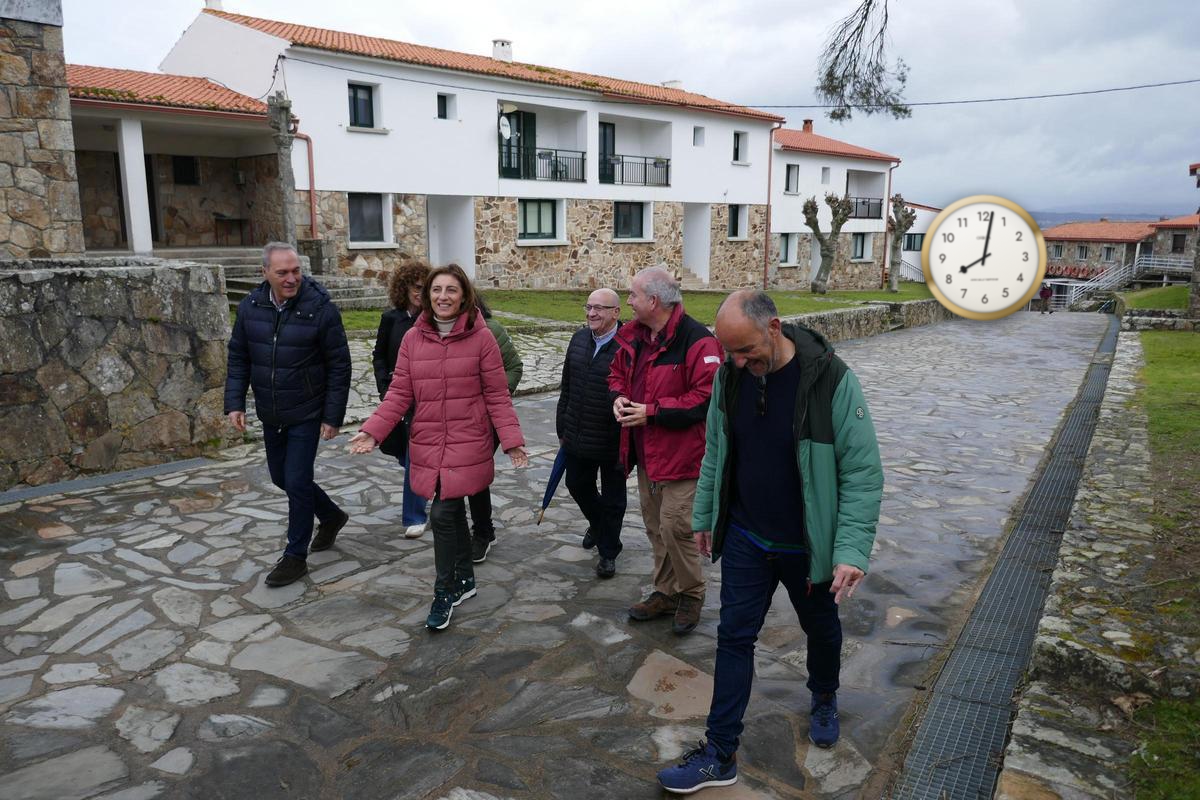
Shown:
8:02
